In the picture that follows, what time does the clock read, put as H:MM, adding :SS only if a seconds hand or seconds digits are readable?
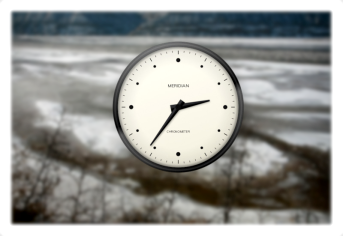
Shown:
2:36
